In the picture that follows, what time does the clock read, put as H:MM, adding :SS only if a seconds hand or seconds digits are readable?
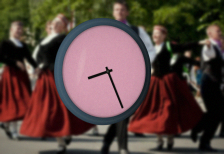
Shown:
8:26
